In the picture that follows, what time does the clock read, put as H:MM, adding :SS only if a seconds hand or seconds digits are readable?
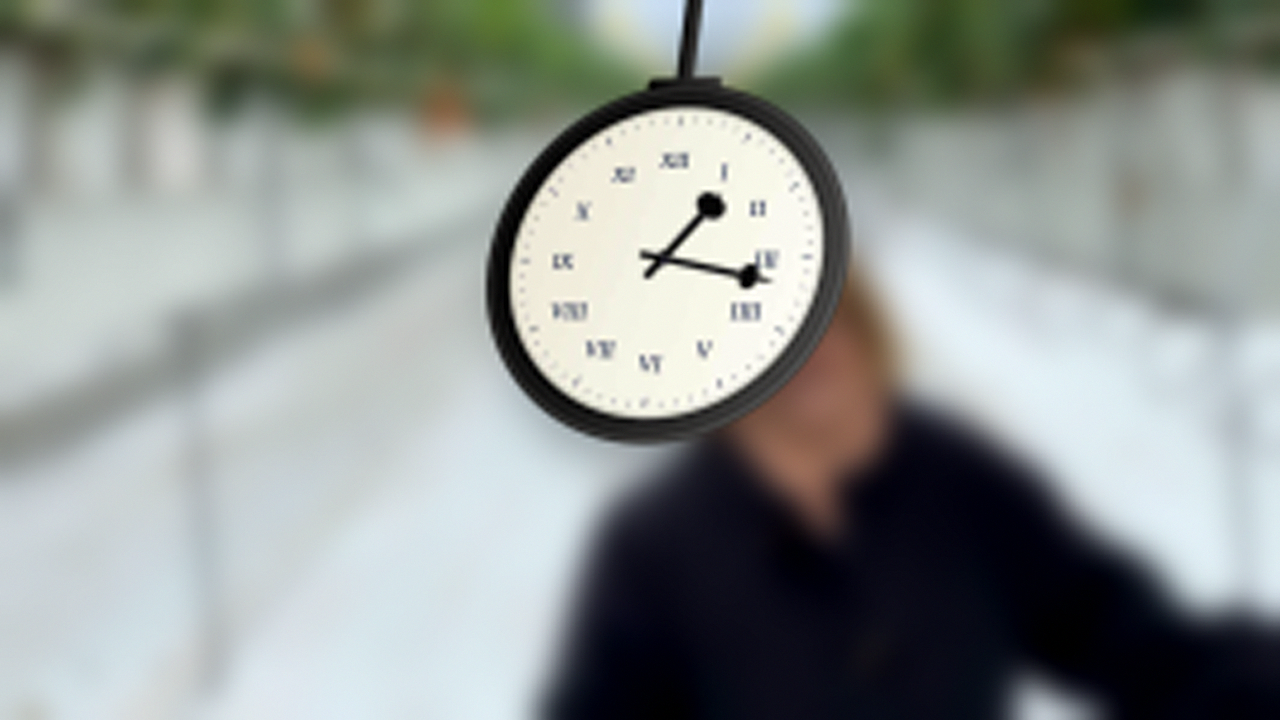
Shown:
1:17
